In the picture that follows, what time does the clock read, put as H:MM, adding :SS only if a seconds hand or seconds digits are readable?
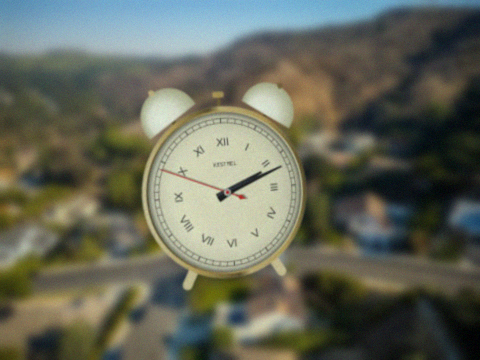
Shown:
2:11:49
